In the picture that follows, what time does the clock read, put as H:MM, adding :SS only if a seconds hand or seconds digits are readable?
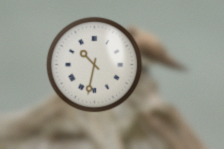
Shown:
10:32
